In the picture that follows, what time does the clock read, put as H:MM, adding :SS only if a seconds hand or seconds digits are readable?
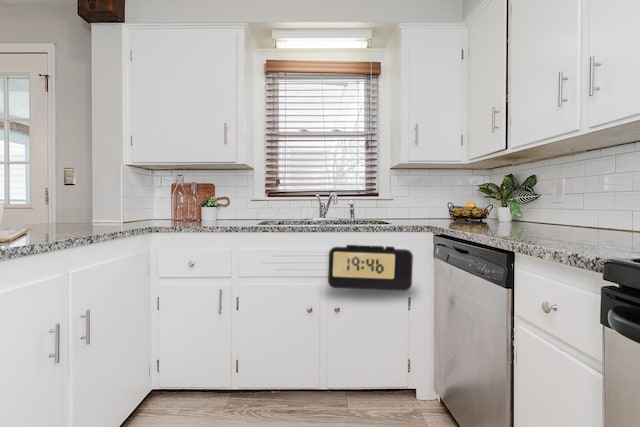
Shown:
19:46
